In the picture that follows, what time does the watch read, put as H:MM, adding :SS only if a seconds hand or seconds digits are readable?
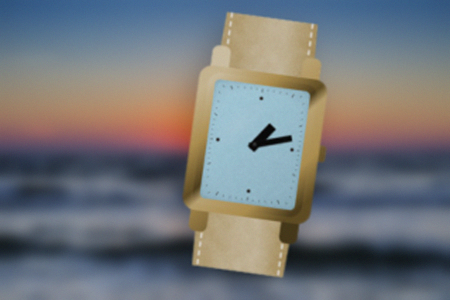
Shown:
1:12
